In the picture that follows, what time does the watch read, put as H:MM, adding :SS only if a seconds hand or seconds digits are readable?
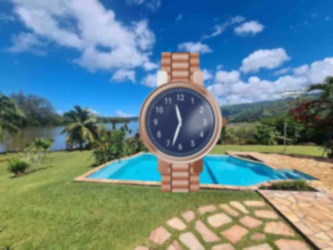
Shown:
11:33
